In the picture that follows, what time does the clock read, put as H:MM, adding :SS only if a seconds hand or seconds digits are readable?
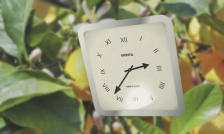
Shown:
2:37
